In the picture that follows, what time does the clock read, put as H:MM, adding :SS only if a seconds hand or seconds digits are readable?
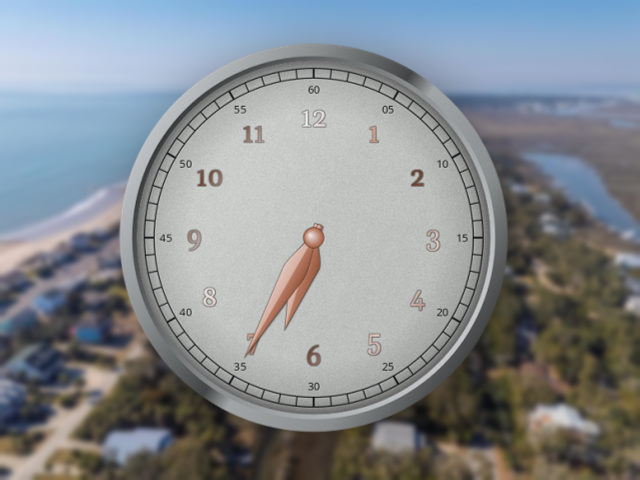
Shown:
6:35
